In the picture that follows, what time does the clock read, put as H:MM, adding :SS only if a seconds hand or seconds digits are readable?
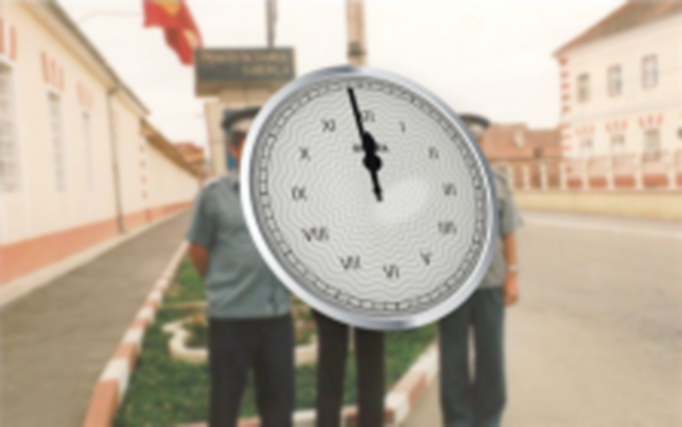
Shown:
11:59
